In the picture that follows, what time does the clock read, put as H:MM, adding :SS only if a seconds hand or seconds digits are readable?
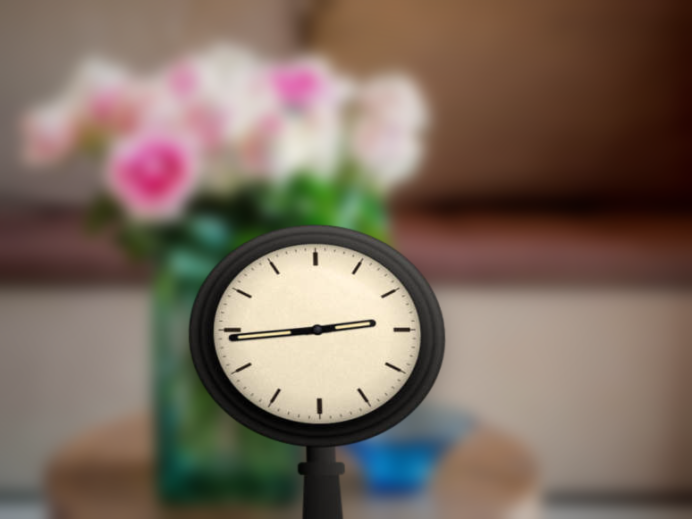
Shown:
2:44
